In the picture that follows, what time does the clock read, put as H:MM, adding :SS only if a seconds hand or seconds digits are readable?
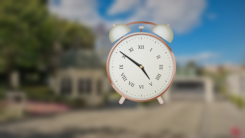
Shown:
4:51
